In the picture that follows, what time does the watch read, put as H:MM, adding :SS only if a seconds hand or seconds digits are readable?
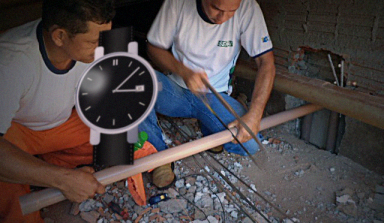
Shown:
3:08
